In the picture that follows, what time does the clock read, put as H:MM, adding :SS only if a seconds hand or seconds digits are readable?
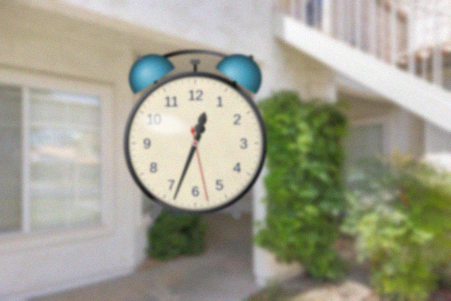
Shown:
12:33:28
